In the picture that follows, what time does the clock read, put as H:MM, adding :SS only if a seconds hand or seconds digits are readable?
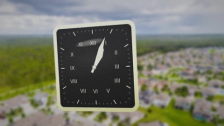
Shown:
1:04
